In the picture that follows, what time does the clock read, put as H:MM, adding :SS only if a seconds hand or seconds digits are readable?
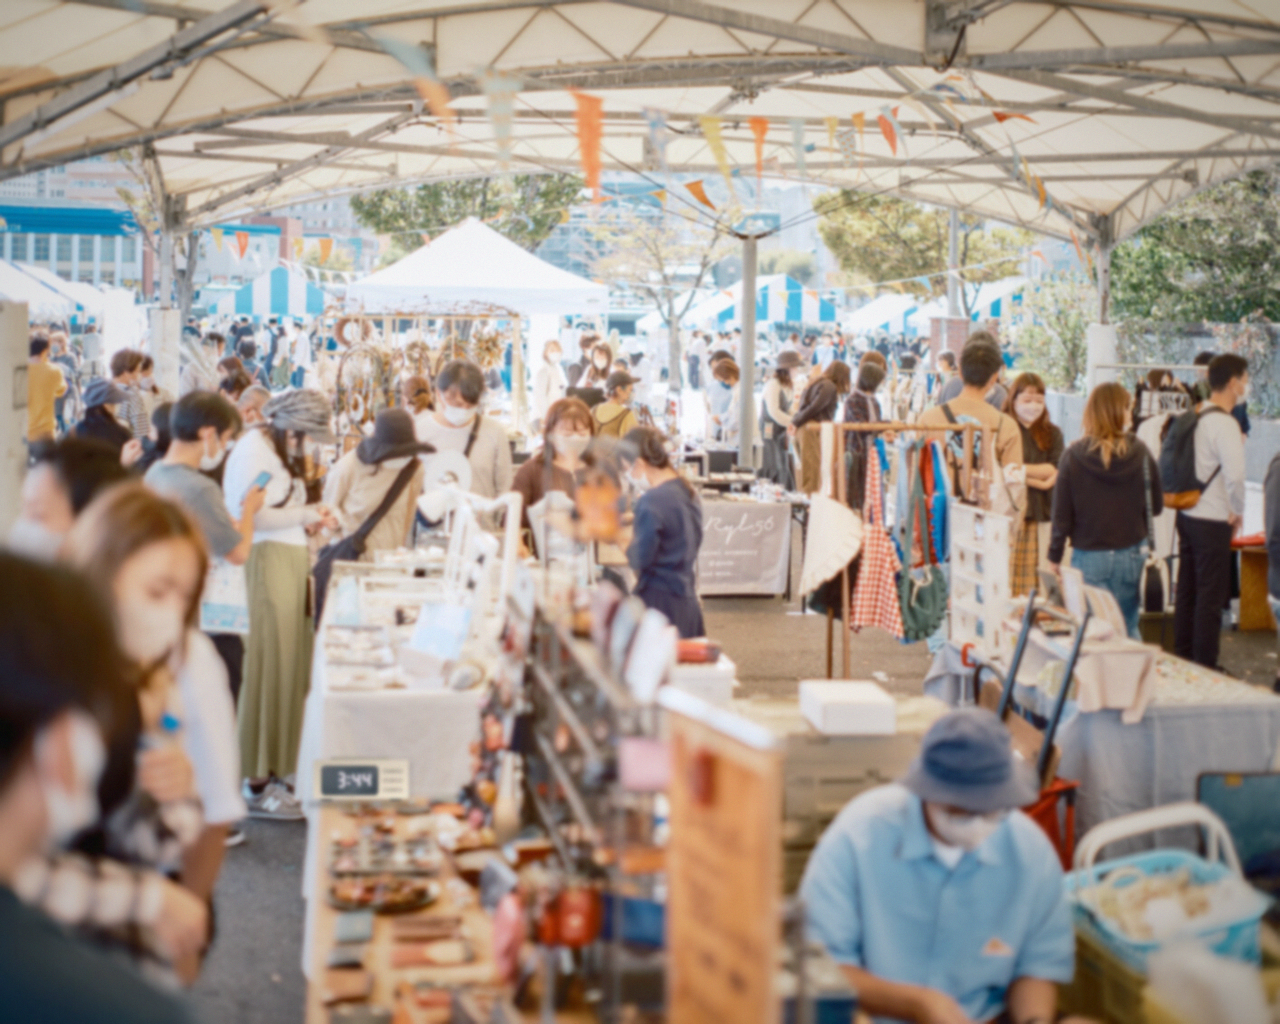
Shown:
3:44
